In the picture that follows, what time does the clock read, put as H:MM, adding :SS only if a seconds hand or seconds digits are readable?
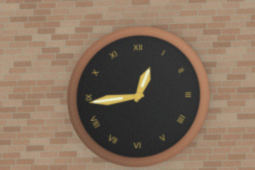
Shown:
12:44
